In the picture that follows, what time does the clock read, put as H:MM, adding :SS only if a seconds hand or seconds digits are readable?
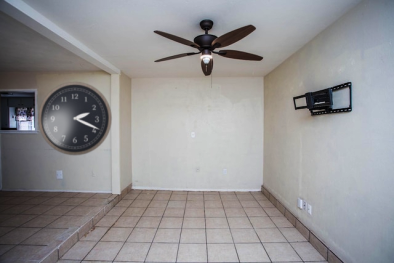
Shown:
2:19
